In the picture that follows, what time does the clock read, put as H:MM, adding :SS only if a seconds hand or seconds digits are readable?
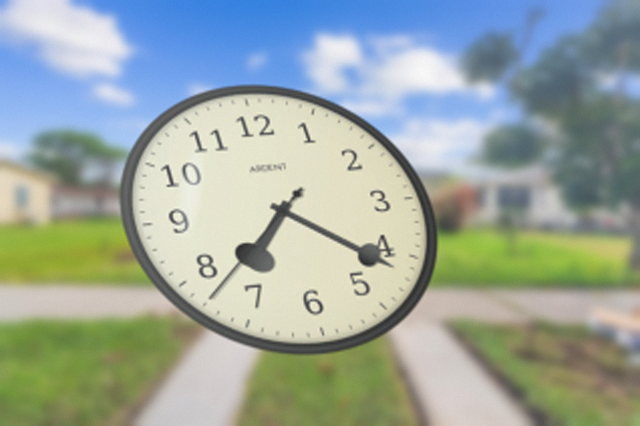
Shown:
7:21:38
